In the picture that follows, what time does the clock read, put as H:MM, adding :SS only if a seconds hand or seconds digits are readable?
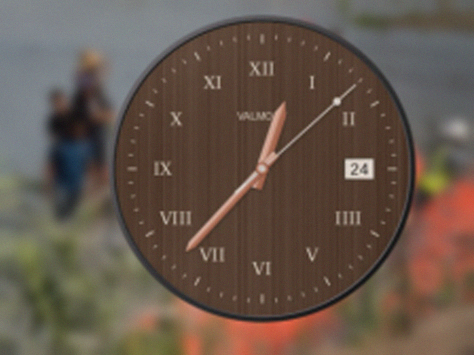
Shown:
12:37:08
